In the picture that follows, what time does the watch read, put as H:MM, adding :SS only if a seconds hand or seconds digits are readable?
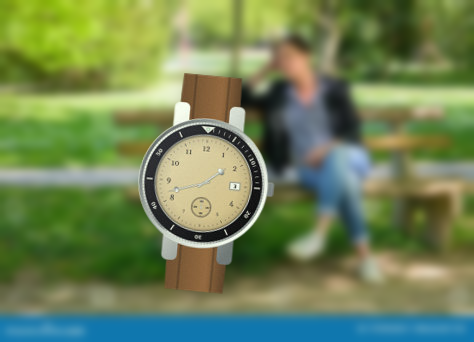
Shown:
1:42
